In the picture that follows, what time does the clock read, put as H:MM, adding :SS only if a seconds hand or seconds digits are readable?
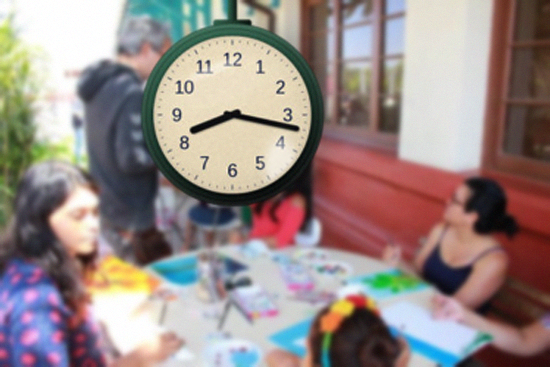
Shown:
8:17
